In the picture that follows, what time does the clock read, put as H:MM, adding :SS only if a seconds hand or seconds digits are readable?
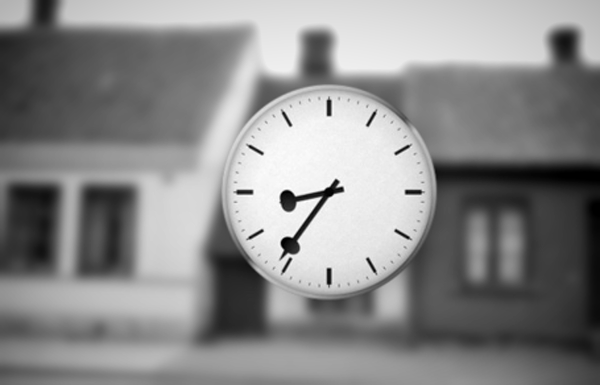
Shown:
8:36
